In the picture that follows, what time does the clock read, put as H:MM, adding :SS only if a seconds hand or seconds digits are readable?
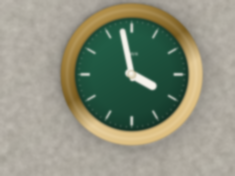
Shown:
3:58
